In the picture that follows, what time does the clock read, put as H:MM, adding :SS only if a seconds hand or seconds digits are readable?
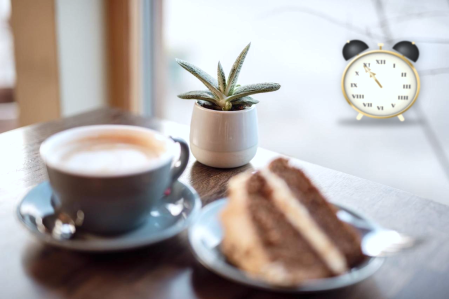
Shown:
10:54
